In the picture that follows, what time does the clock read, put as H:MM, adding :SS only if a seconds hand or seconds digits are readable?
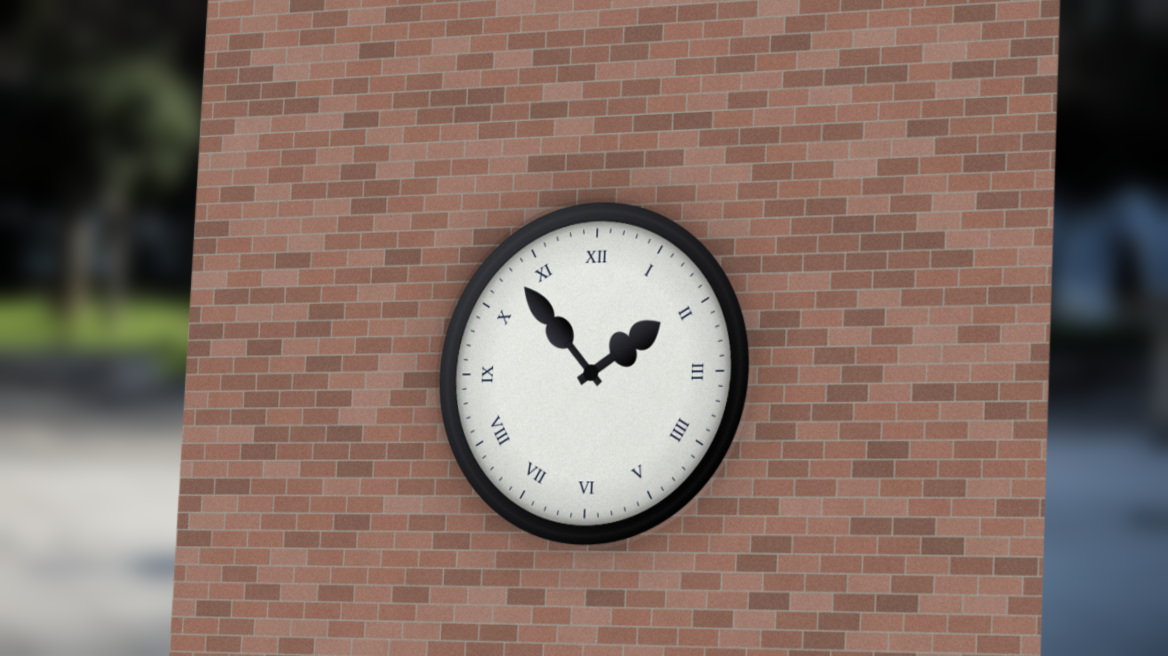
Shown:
1:53
